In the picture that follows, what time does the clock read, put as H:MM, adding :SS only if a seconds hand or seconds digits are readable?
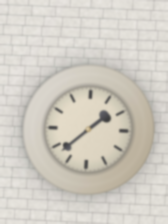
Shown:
1:38
